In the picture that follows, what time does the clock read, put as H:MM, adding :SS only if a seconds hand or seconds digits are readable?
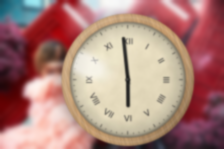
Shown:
5:59
